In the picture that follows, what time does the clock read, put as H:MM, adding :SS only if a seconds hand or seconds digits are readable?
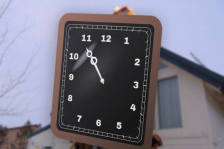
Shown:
10:54
